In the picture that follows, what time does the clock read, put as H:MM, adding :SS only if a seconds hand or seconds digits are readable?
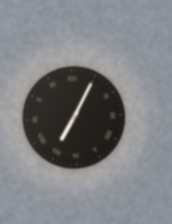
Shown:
7:05
